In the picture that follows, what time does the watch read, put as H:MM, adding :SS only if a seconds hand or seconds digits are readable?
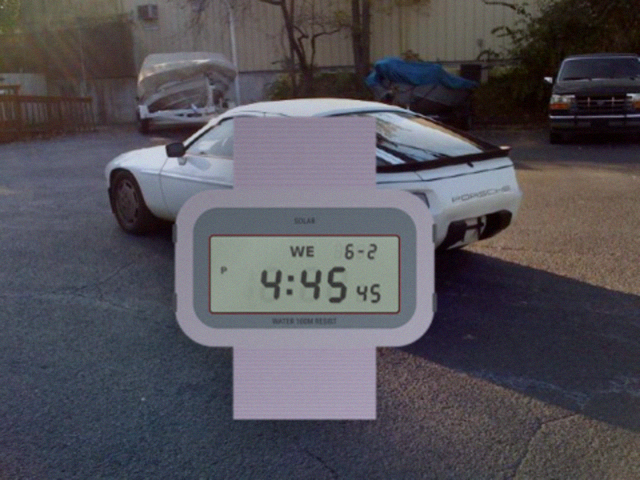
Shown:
4:45:45
